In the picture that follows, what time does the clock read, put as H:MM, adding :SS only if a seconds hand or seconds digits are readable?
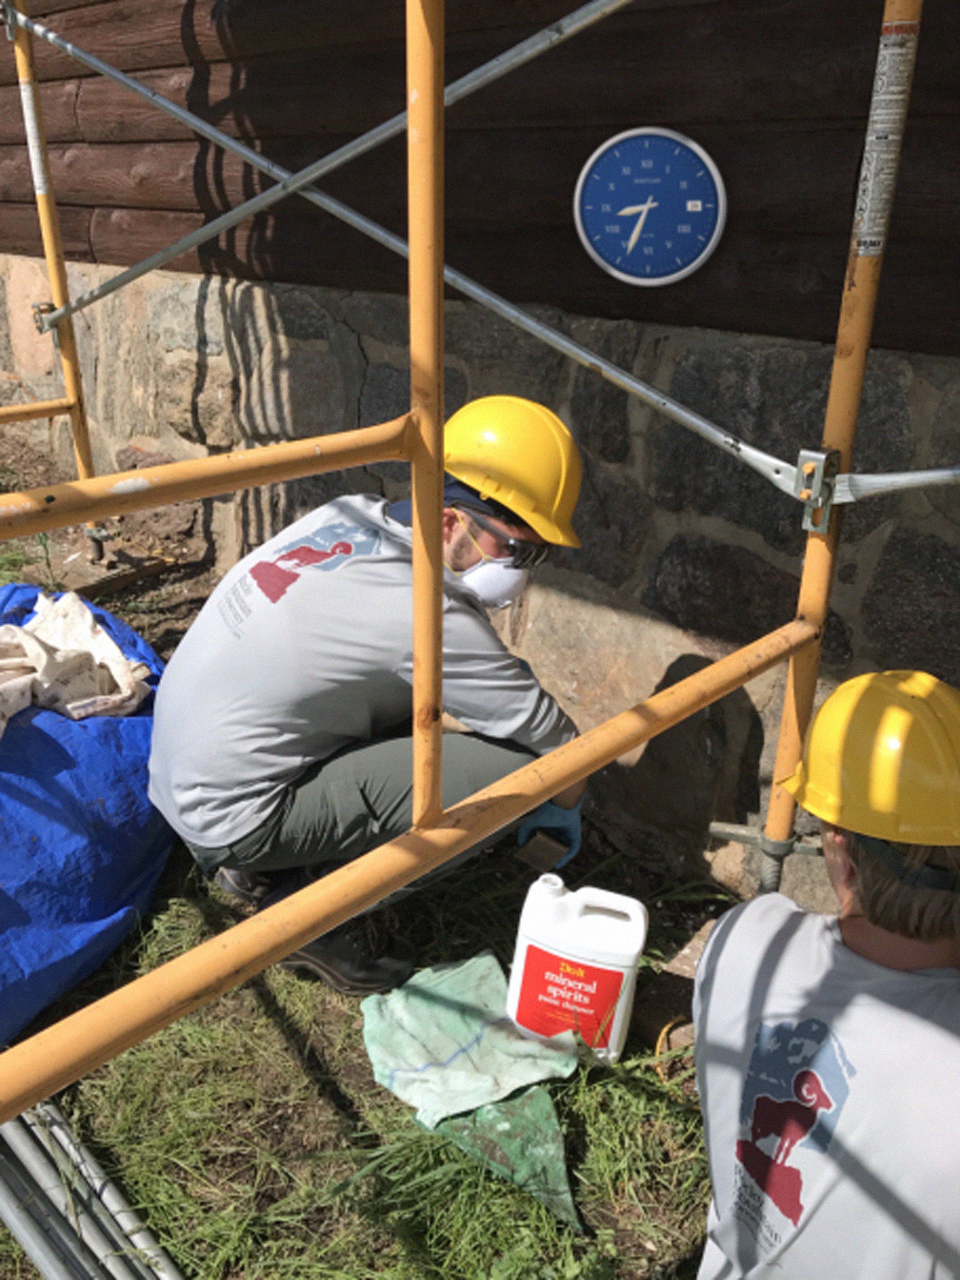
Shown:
8:34
